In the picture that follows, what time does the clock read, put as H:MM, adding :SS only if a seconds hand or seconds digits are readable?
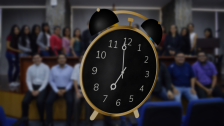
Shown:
6:59
